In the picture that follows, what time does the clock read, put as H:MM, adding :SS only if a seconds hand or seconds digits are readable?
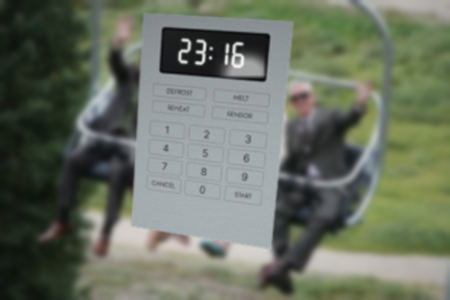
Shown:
23:16
